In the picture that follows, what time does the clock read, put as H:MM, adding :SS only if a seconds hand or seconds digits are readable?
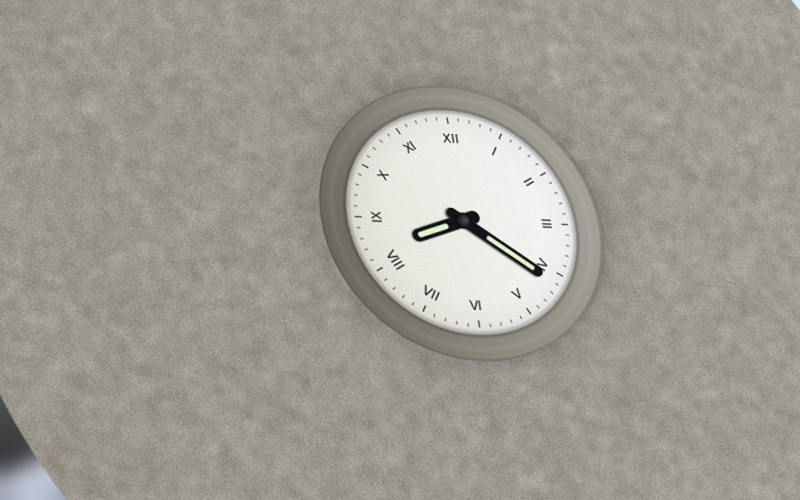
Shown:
8:21
